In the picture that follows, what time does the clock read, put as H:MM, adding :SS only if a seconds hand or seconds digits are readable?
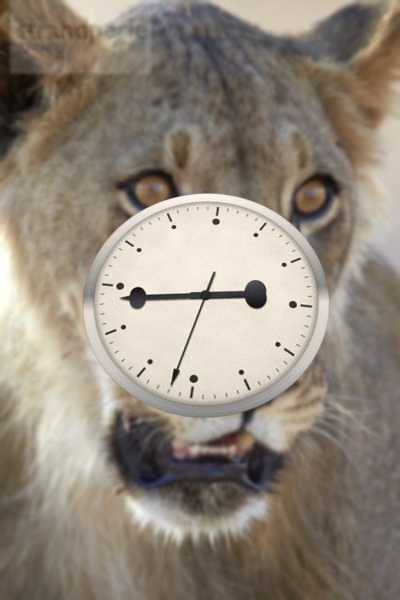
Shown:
2:43:32
